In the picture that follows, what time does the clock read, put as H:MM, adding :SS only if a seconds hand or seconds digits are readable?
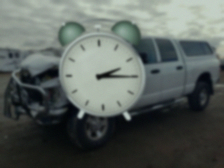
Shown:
2:15
